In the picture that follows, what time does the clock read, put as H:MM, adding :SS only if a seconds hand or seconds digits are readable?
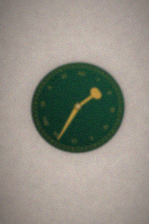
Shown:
1:34
